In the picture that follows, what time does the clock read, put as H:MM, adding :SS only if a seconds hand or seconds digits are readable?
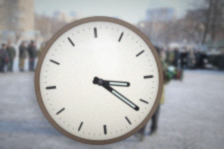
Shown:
3:22
